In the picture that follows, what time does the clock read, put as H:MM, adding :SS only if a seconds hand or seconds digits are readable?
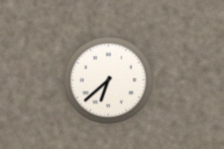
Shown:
6:38
